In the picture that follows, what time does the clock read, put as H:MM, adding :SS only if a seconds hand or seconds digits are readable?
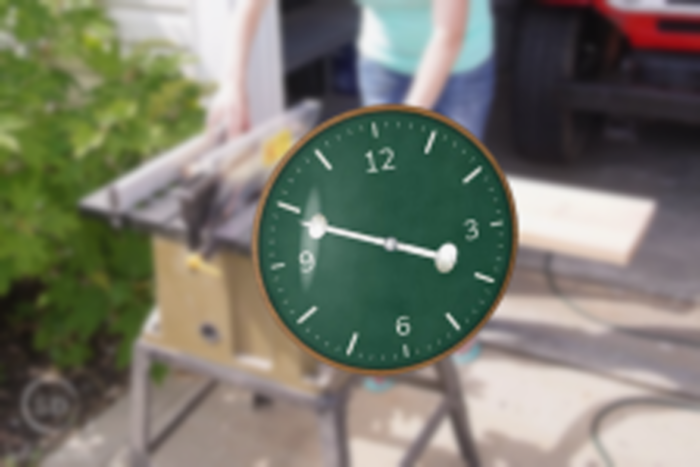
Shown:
3:49
